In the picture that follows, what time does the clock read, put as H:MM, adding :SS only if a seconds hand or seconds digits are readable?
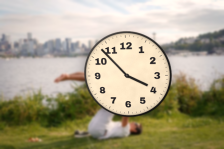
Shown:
3:53
